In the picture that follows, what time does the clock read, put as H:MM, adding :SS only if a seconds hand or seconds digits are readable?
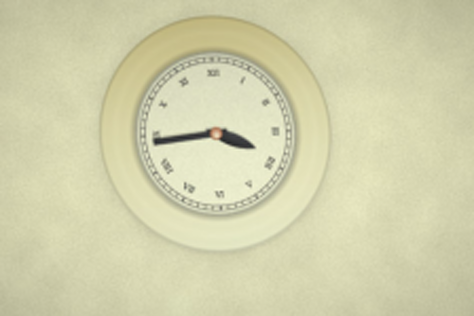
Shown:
3:44
